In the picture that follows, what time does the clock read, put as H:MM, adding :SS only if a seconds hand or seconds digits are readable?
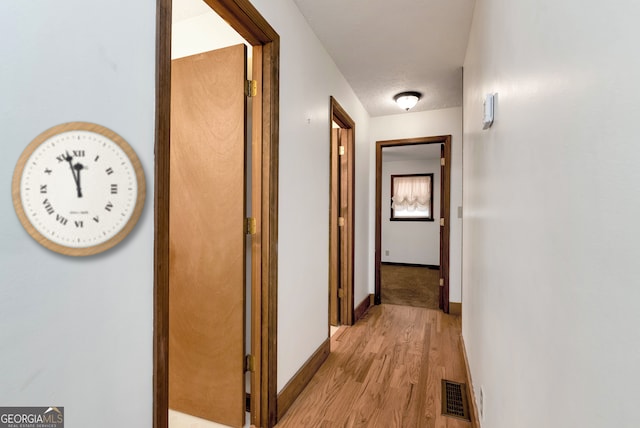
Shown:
11:57
